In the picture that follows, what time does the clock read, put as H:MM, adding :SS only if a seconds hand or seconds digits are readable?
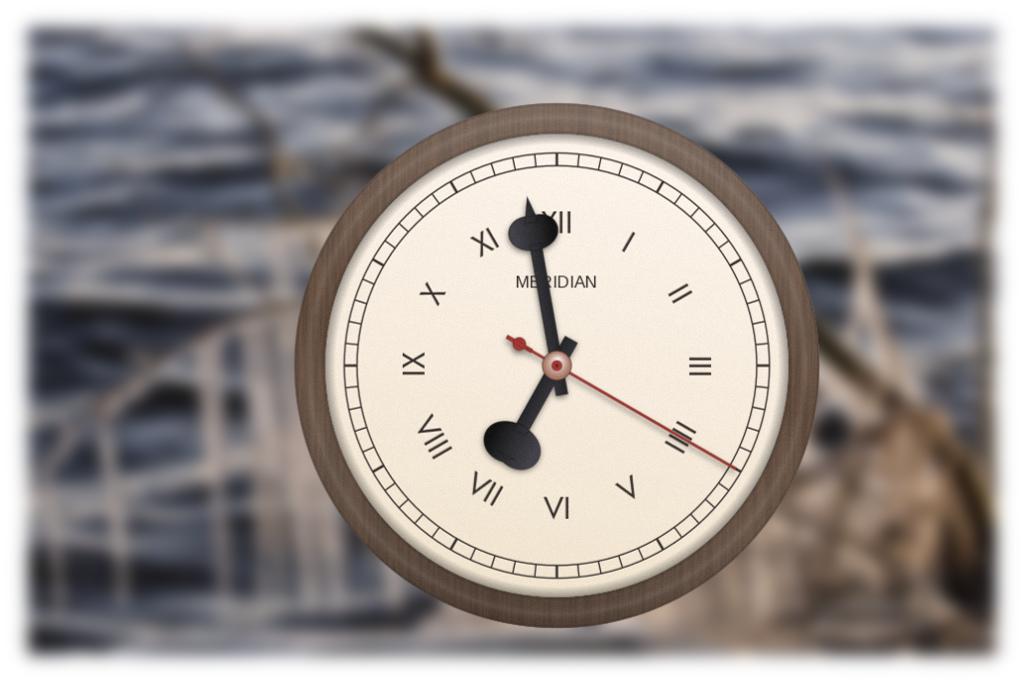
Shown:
6:58:20
